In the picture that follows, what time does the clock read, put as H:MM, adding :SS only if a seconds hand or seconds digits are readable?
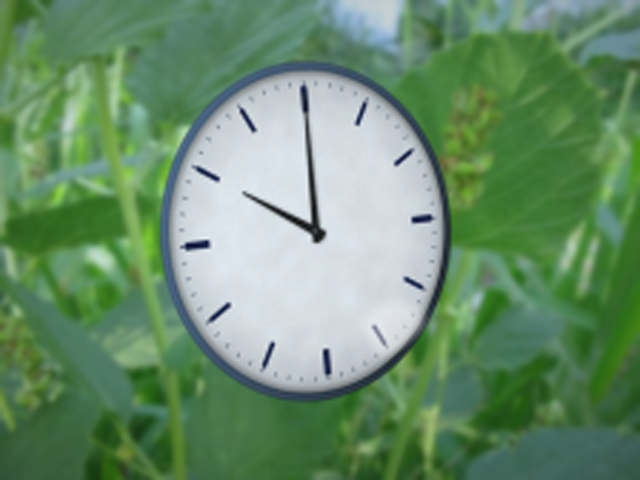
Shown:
10:00
